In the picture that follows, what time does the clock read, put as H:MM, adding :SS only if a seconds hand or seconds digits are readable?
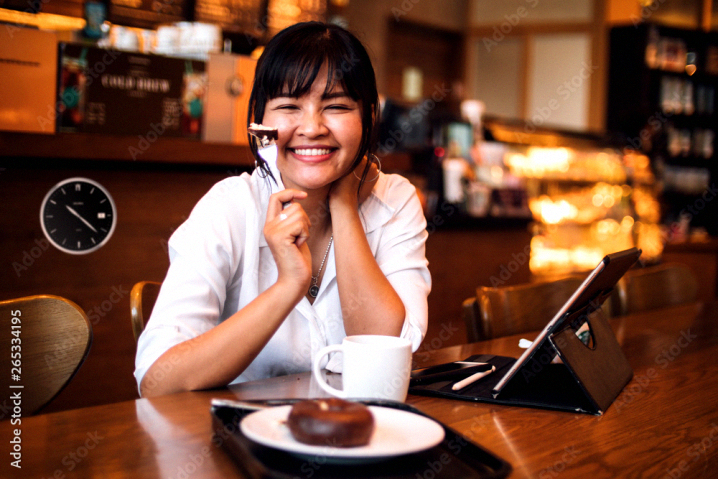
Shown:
10:22
